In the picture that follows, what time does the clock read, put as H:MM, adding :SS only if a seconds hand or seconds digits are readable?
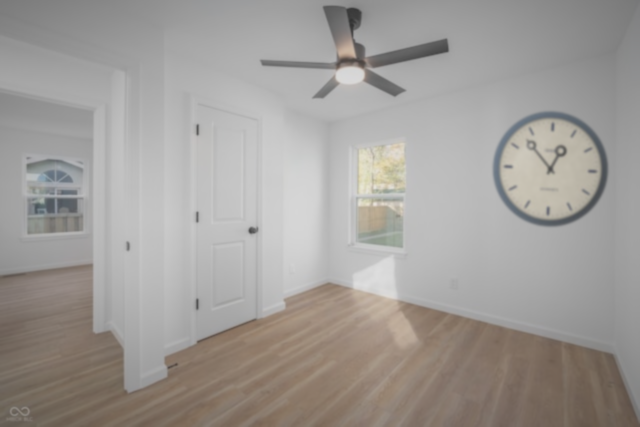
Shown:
12:53
